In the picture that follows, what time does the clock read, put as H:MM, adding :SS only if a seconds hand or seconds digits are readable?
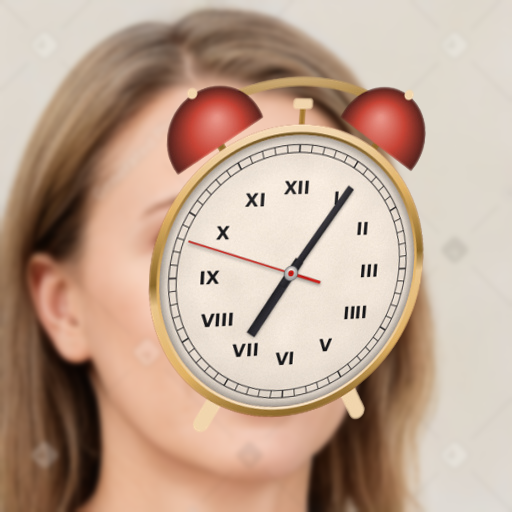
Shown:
7:05:48
